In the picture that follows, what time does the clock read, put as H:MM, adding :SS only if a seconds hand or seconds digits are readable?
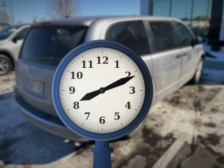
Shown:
8:11
